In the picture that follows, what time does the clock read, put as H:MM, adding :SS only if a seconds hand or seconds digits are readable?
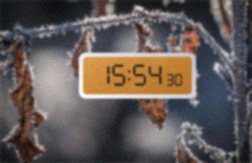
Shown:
15:54:30
